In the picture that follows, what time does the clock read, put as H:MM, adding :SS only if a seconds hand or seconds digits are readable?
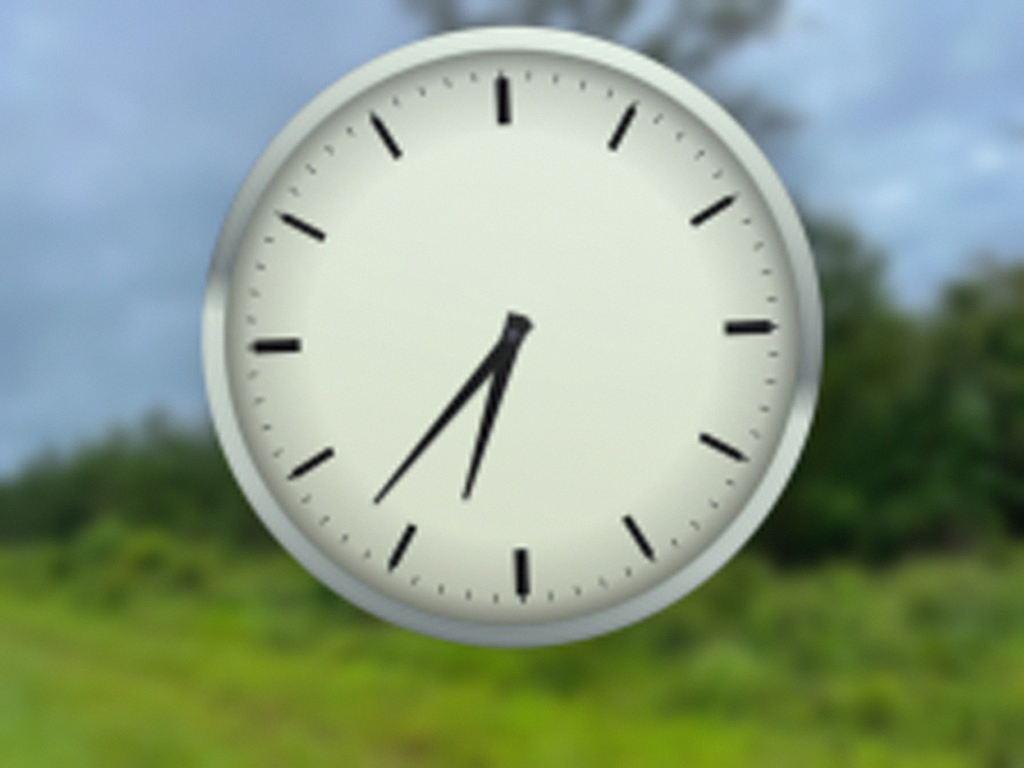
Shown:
6:37
